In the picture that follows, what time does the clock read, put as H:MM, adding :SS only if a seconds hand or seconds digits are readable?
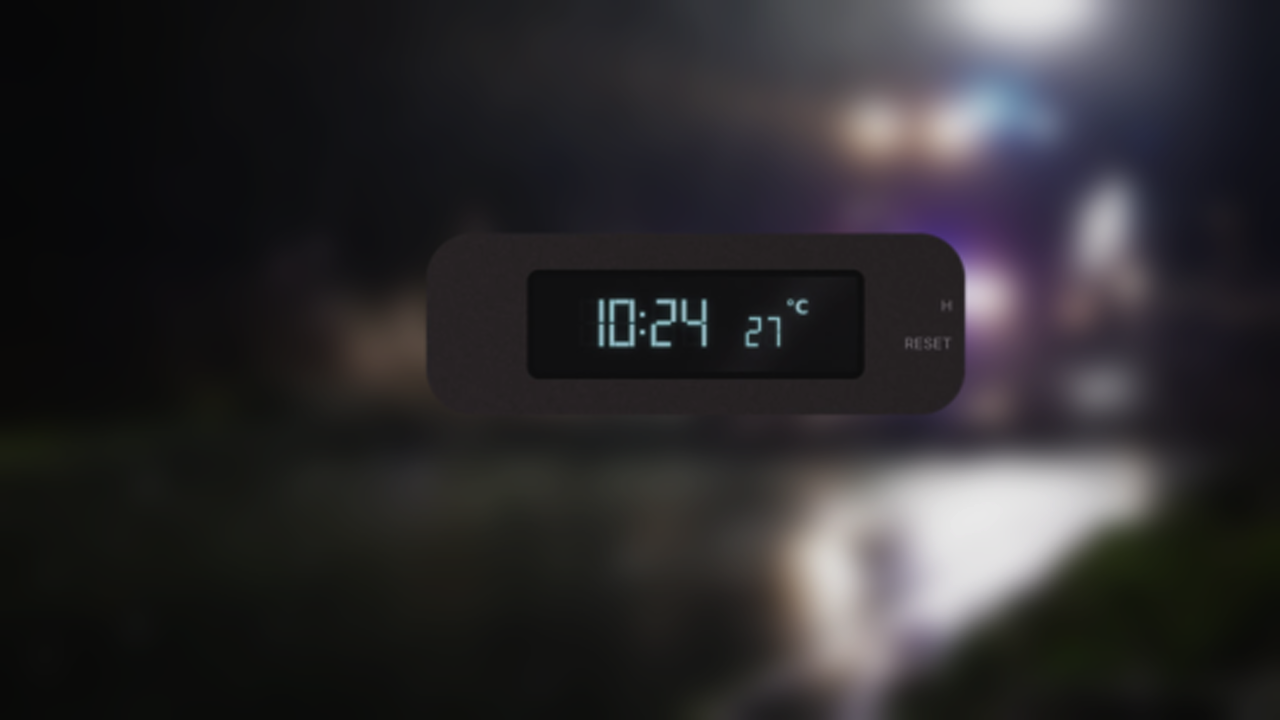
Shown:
10:24
